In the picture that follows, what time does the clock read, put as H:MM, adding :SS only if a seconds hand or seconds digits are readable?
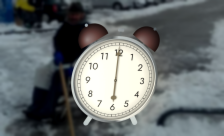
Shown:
6:00
